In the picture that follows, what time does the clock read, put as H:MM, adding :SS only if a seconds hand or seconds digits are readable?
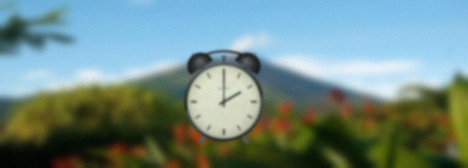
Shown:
2:00
